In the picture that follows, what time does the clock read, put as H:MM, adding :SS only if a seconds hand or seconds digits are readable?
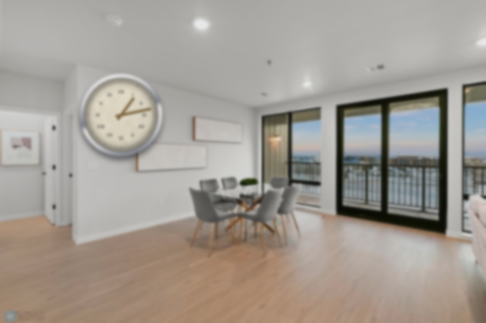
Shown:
1:13
